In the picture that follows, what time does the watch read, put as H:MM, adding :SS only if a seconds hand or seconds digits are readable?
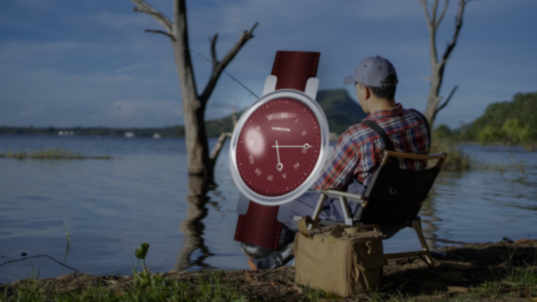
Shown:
5:14
